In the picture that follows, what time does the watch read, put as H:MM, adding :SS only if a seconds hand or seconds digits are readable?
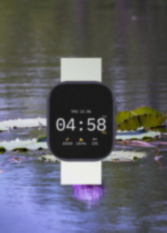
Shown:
4:58
